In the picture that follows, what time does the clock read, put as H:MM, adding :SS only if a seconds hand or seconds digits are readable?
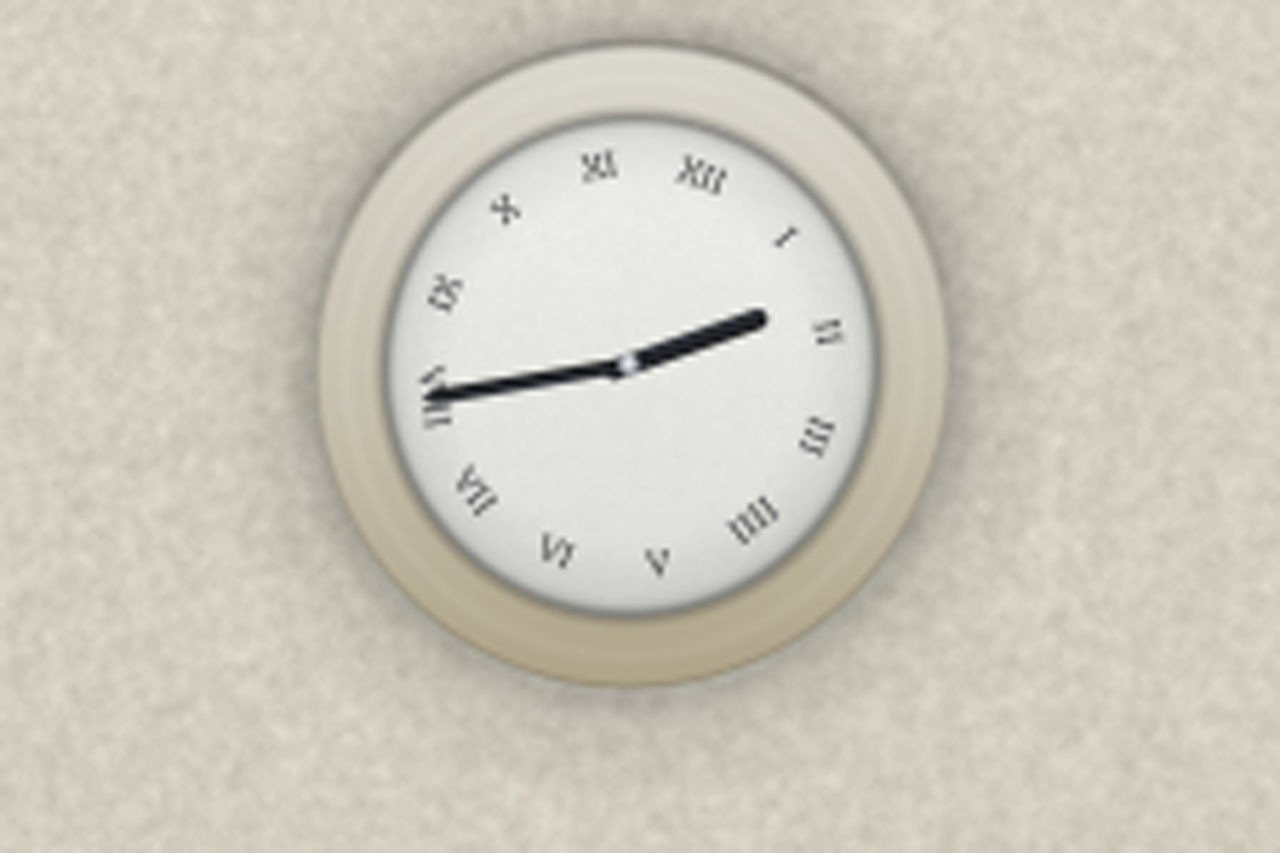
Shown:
1:40
